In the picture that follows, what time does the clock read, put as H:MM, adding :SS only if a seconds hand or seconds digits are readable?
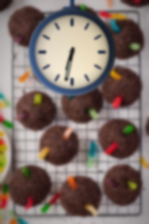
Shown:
6:32
